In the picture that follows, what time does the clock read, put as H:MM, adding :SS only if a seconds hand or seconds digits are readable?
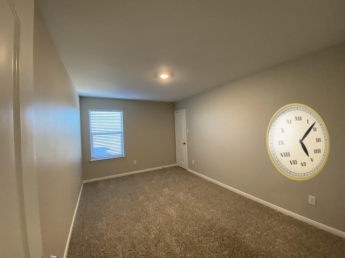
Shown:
5:08
